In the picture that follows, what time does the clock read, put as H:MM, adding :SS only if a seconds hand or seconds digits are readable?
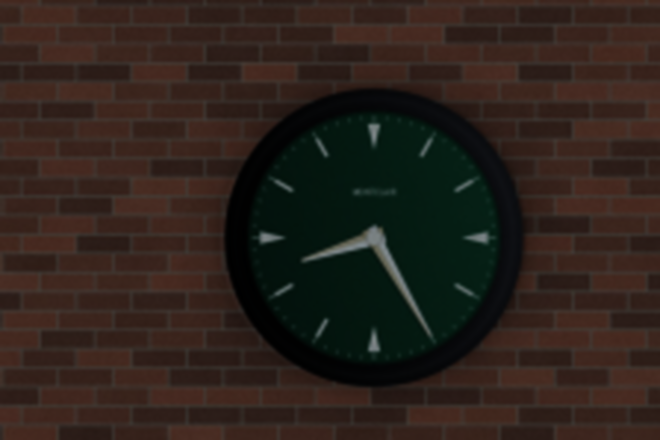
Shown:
8:25
